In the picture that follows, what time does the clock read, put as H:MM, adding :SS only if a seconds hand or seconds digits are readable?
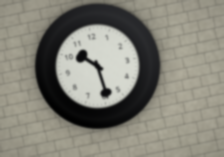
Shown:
10:29
